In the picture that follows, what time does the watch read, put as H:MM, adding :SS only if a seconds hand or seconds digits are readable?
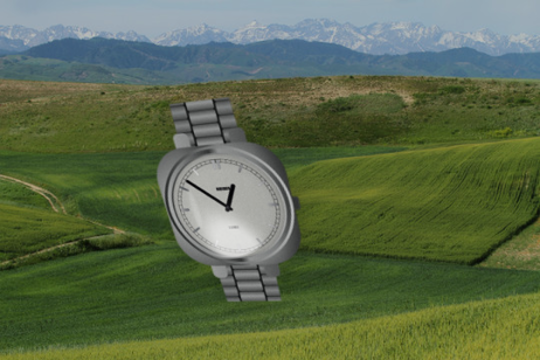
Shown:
12:52
